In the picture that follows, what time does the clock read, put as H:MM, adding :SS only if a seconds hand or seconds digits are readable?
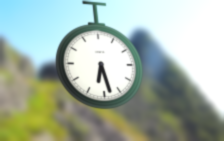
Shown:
6:28
